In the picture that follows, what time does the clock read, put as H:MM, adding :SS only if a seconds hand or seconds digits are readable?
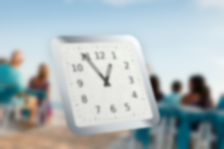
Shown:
12:55
